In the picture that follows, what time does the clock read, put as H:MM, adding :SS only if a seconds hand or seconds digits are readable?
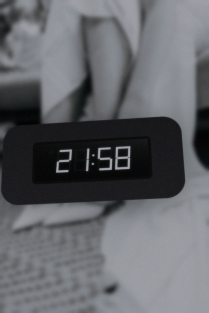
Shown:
21:58
